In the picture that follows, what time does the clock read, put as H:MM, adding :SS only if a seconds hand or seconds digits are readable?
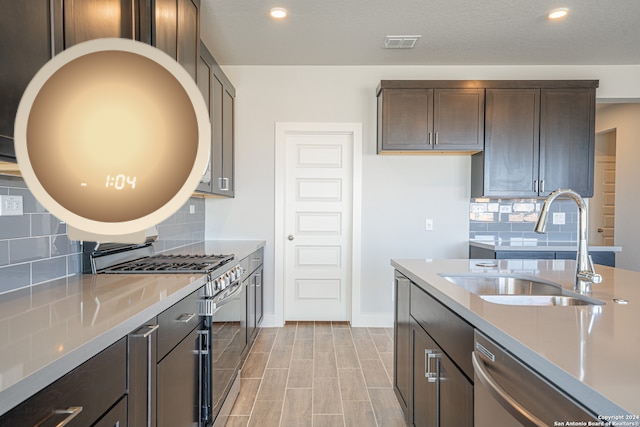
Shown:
1:04
